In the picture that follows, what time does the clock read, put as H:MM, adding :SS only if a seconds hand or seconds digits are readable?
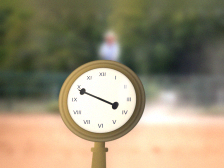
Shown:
3:49
